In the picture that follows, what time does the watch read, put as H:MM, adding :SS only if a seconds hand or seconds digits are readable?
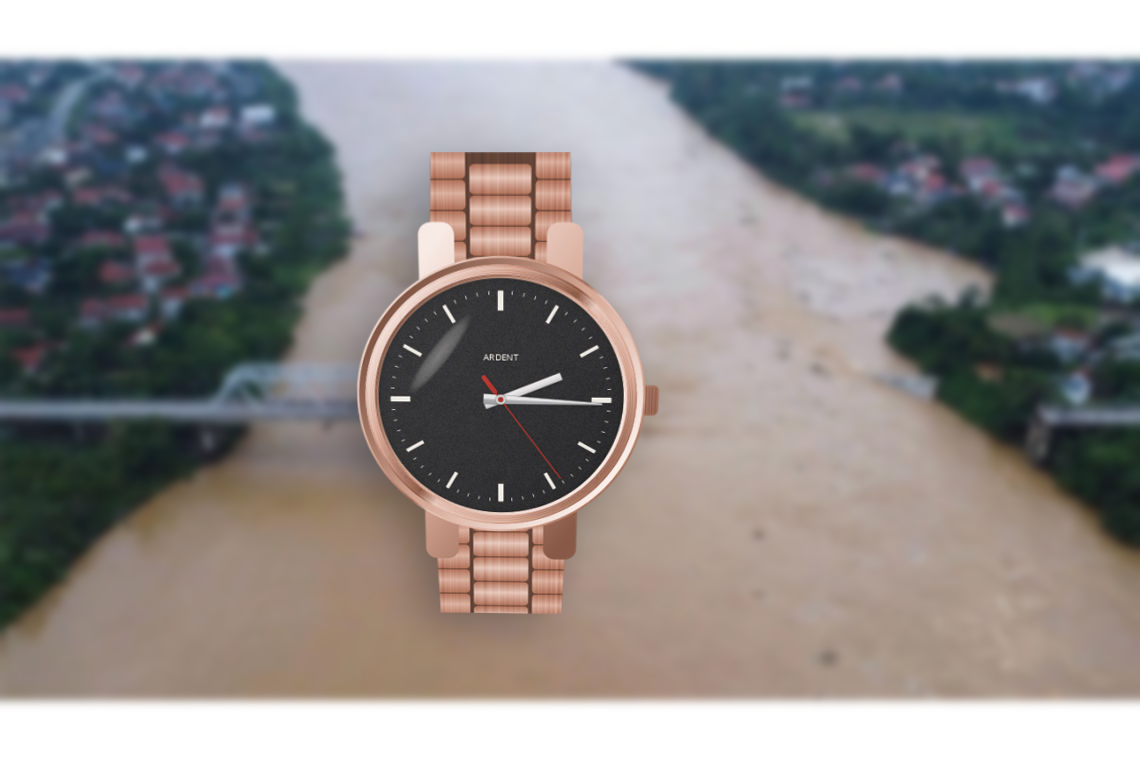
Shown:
2:15:24
